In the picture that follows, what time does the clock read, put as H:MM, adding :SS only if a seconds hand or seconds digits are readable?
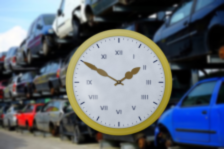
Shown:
1:50
